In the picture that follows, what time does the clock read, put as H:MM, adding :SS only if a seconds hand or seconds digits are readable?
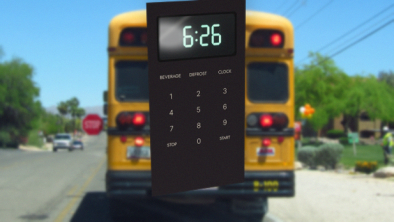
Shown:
6:26
